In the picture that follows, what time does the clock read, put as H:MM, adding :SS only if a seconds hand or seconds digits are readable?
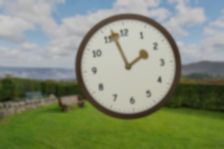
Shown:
1:57
